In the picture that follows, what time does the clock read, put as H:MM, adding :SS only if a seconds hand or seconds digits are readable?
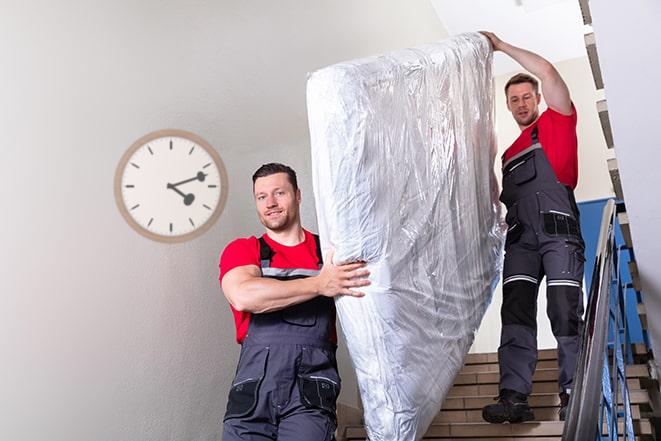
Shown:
4:12
